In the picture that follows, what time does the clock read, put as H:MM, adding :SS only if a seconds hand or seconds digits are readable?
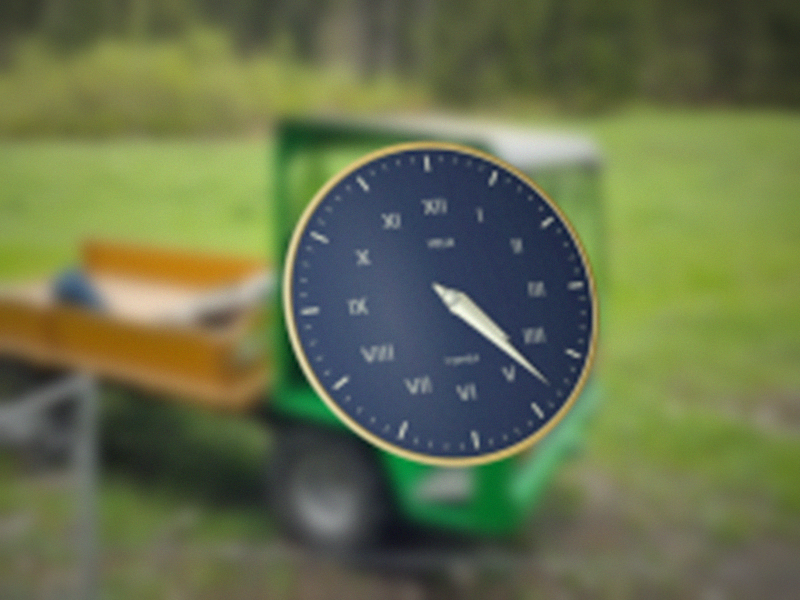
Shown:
4:23
